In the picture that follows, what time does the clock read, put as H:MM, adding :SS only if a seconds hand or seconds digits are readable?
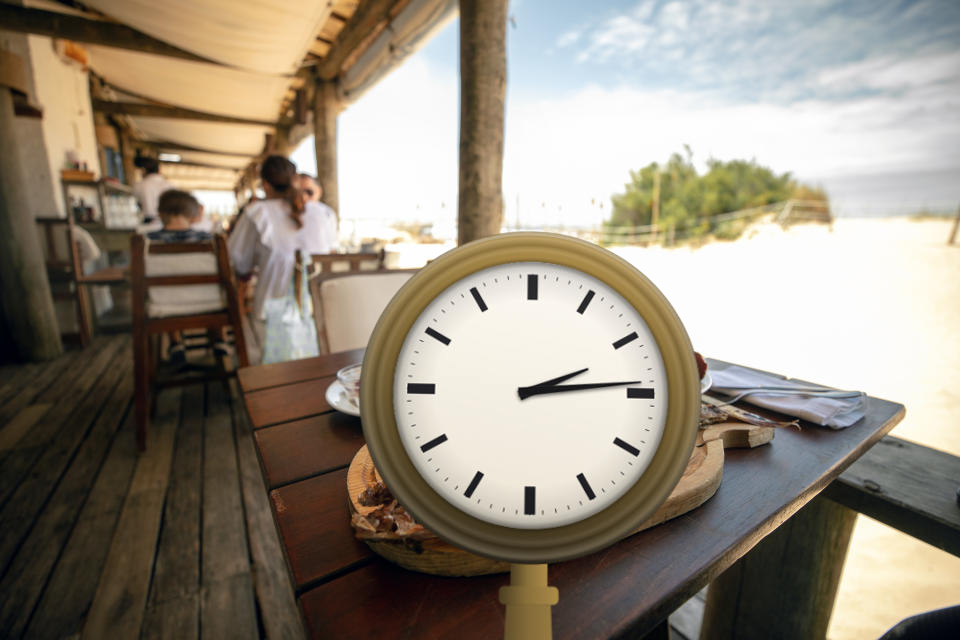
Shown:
2:14
